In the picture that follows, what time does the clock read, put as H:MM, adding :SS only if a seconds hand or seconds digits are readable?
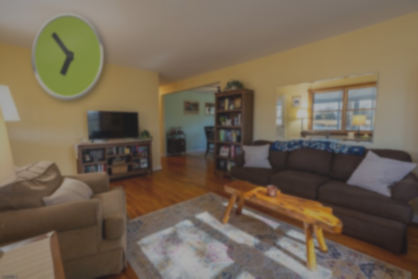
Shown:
6:53
